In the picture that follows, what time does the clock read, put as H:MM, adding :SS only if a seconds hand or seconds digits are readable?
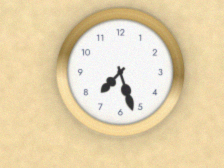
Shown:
7:27
